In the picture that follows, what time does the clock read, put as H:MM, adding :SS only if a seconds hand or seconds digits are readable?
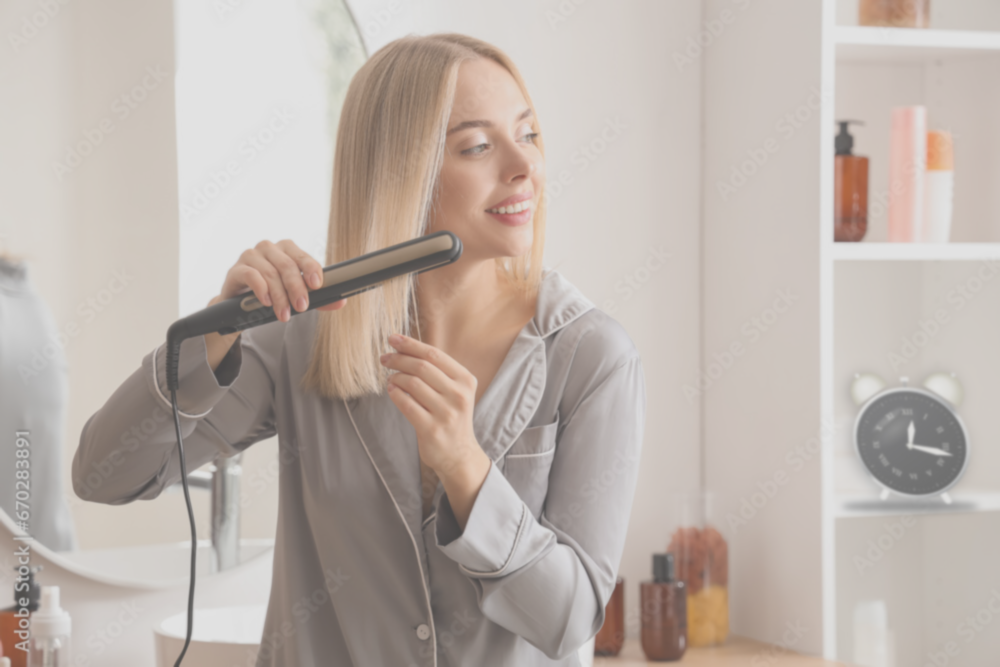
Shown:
12:17
